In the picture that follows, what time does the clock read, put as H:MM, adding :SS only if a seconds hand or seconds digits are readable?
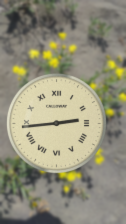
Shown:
2:44
